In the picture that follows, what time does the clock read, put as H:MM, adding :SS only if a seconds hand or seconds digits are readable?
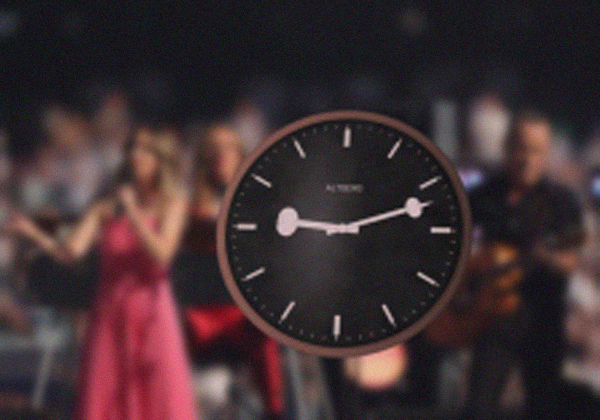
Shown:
9:12
